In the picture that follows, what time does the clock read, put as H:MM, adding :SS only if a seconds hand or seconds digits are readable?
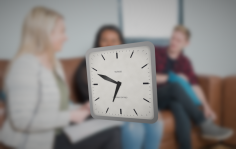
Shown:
6:49
